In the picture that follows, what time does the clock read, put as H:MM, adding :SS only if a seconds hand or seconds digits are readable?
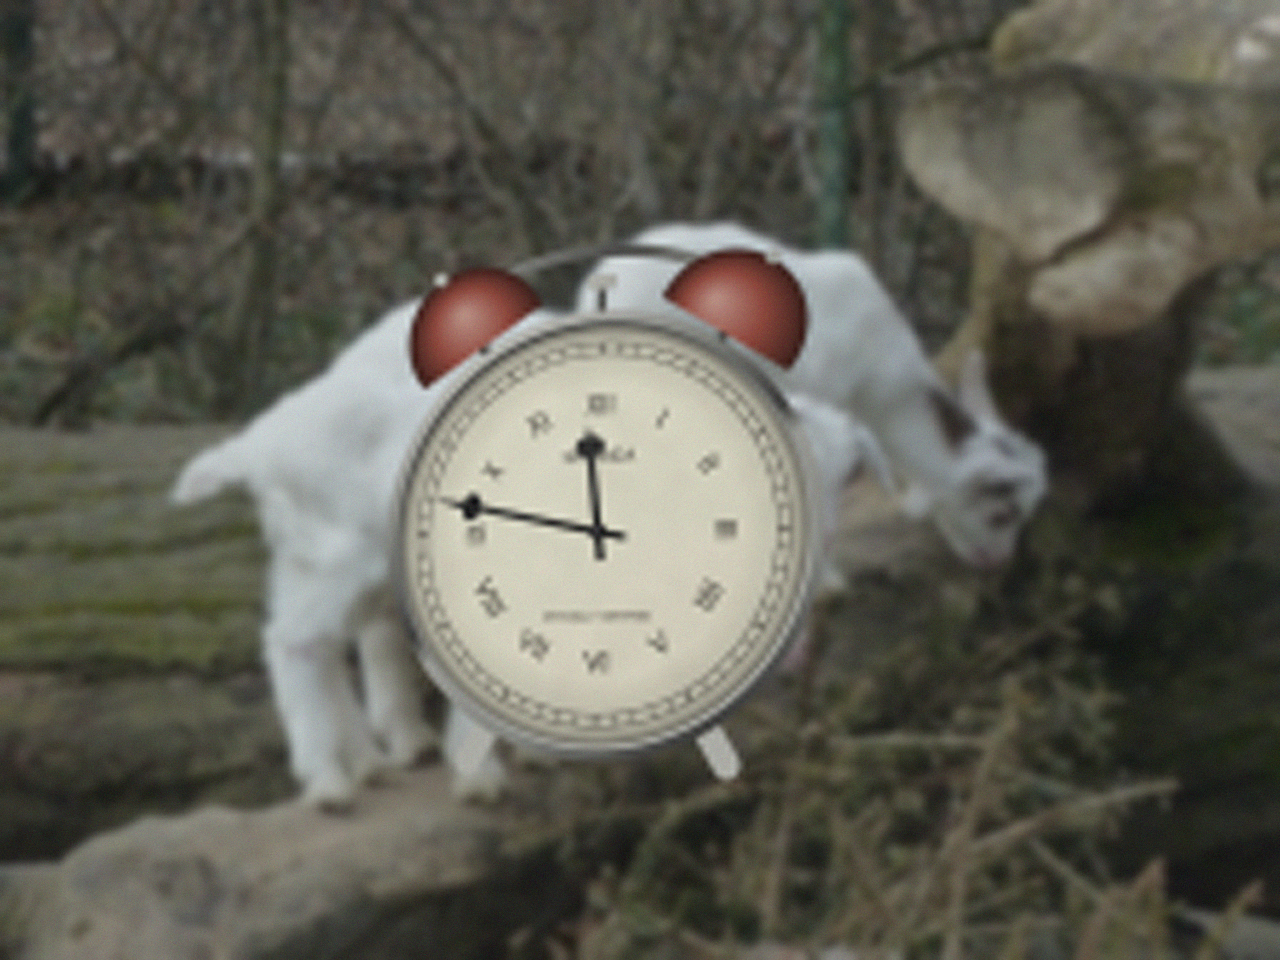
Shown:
11:47
